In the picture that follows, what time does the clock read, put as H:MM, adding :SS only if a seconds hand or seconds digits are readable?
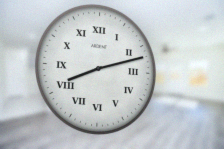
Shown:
8:12
